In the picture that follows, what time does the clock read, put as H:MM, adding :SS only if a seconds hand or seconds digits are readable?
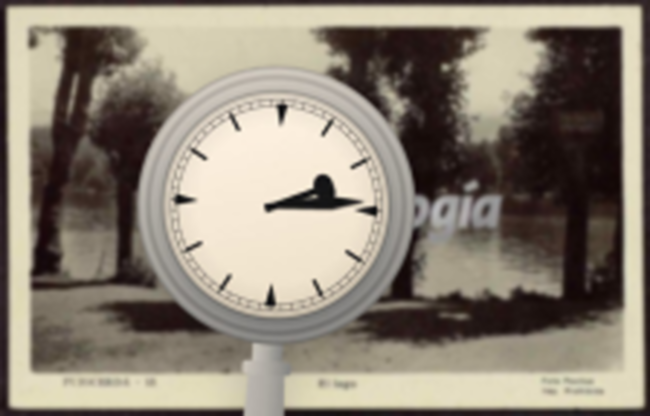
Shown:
2:14
